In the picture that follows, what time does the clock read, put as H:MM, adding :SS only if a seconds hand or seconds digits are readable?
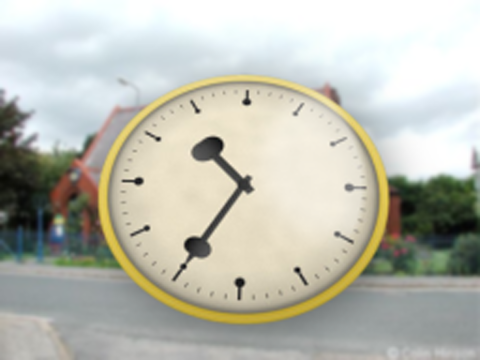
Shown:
10:35
